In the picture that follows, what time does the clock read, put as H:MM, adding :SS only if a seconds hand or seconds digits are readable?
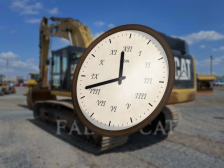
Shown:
11:42
